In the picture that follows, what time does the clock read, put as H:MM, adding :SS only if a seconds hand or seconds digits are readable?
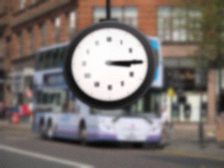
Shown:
3:15
